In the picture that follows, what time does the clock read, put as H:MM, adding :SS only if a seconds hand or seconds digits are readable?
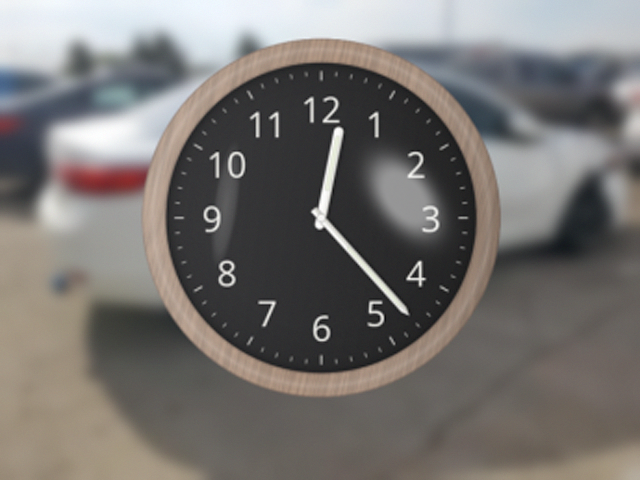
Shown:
12:23
